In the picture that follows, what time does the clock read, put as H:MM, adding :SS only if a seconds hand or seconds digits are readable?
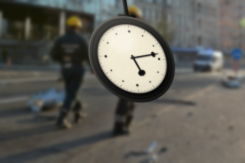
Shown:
5:13
